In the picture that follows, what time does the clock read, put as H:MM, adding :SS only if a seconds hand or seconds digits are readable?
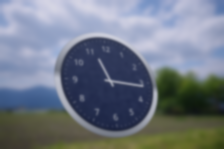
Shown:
11:16
